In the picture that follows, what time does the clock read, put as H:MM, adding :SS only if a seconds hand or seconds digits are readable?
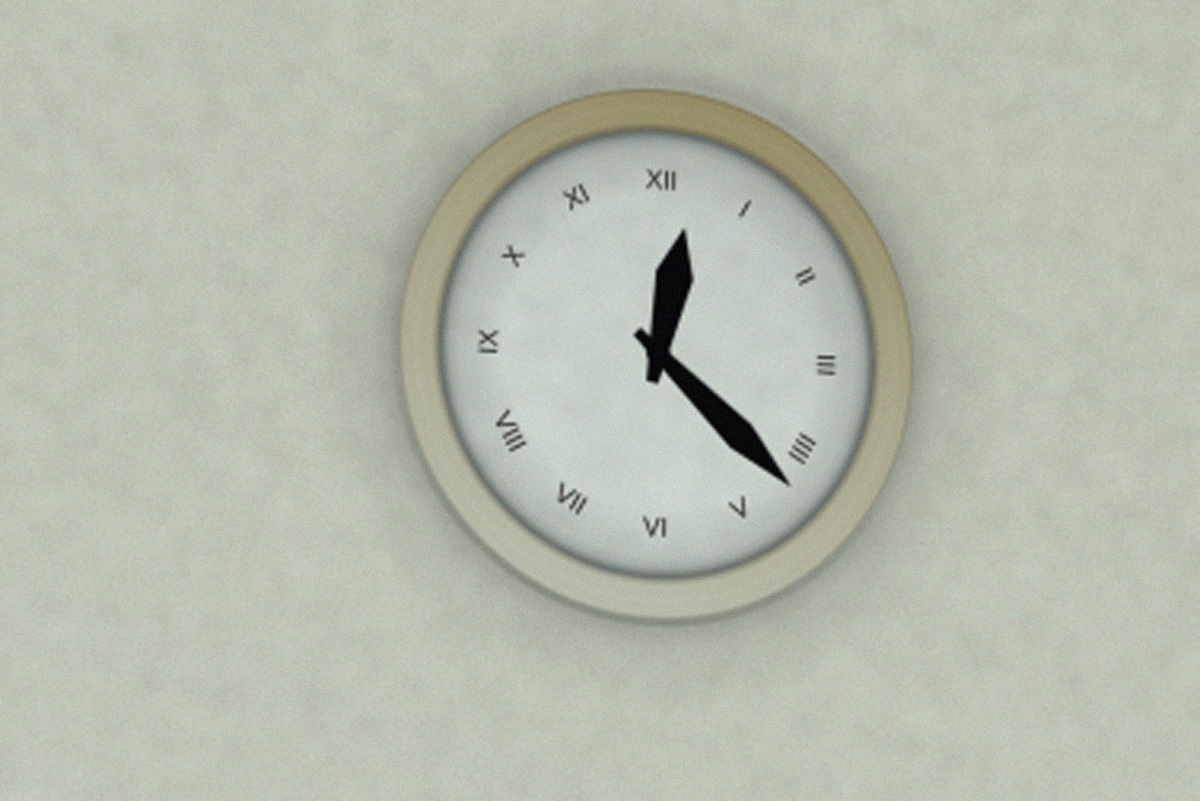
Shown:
12:22
